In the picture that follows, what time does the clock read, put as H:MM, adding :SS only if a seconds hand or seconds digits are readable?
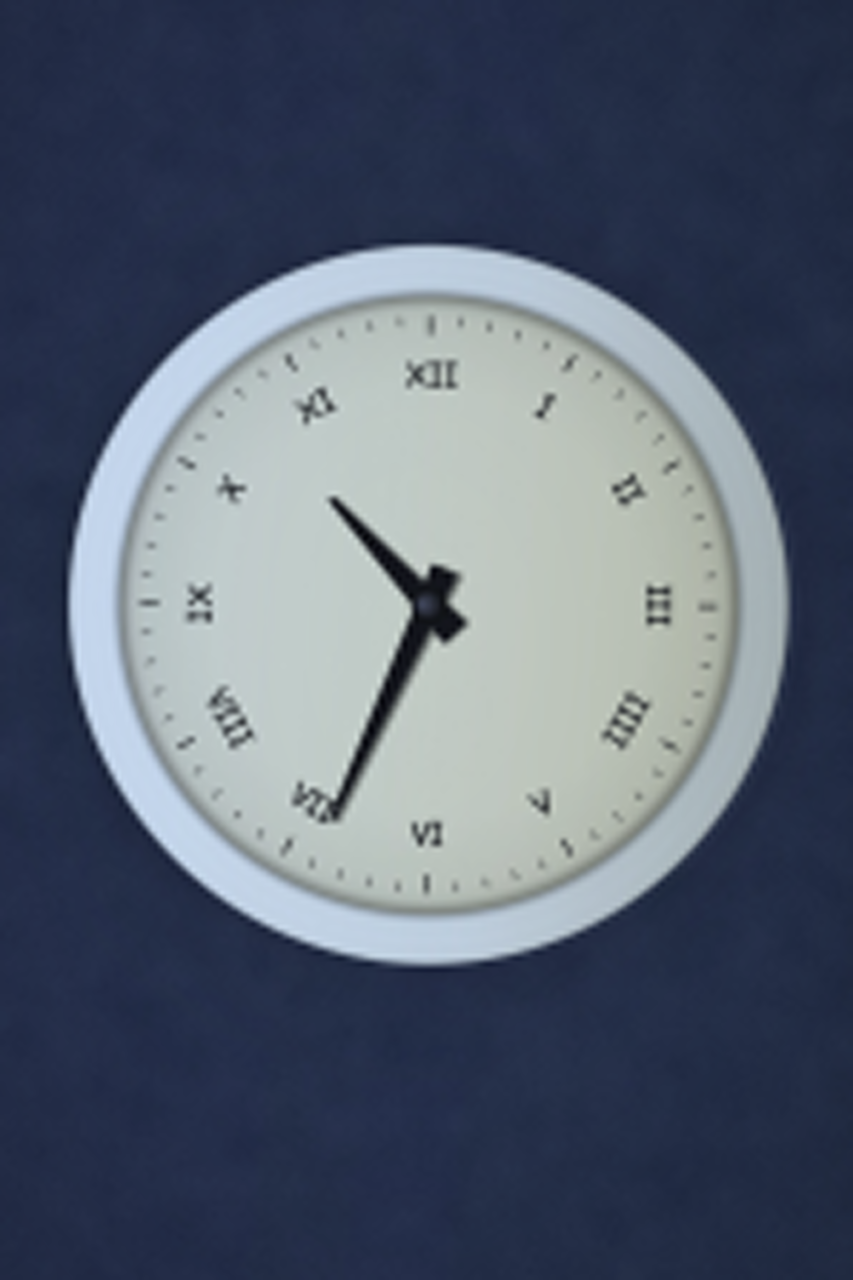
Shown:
10:34
